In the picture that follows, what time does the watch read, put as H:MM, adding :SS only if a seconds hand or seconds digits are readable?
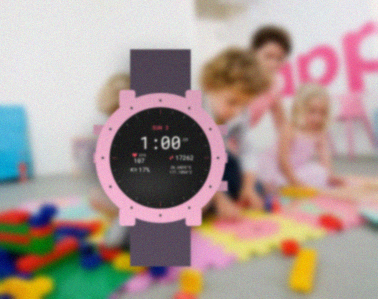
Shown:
1:00
